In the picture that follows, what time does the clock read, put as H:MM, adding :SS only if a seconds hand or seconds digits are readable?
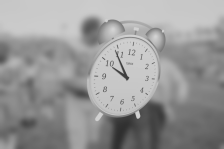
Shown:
9:54
